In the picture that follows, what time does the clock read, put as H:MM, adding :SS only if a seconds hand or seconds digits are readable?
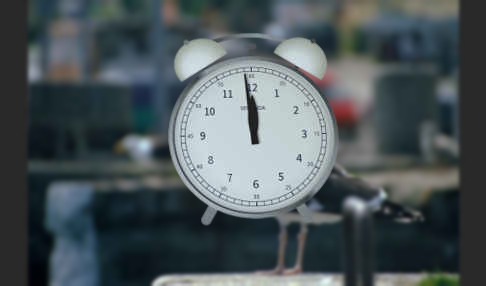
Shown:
11:59
